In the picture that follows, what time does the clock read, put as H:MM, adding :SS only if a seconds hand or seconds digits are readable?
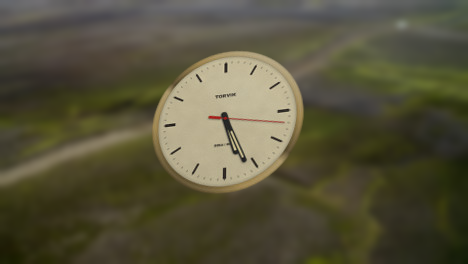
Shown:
5:26:17
